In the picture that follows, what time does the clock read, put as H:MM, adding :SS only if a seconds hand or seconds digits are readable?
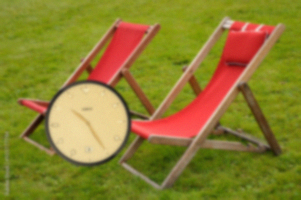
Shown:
10:25
